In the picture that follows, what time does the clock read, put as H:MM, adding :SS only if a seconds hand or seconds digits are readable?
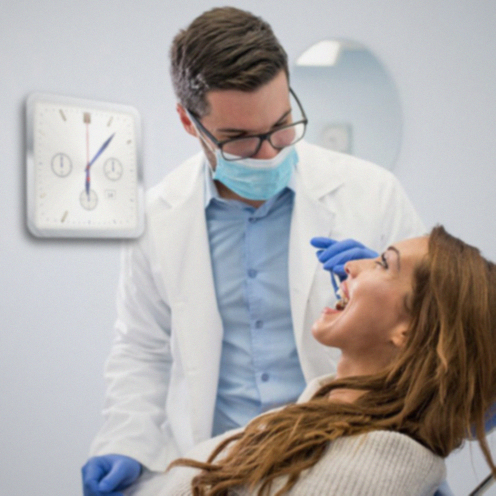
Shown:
6:07
